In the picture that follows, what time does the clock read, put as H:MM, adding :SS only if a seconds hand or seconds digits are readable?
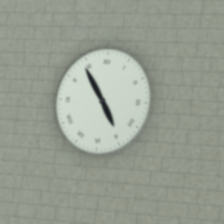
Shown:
4:54
